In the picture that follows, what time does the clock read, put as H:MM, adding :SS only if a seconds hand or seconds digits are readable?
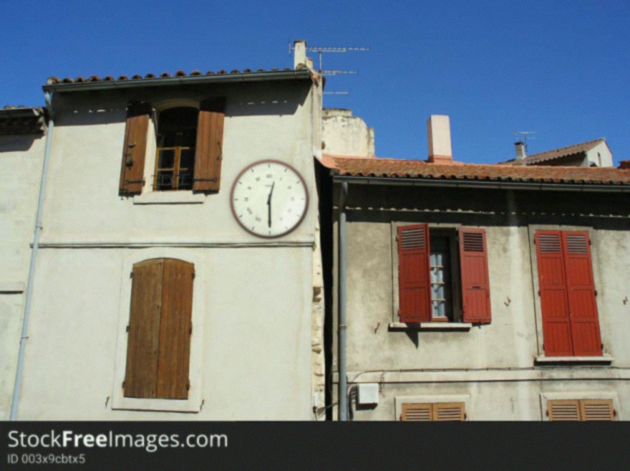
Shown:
12:30
